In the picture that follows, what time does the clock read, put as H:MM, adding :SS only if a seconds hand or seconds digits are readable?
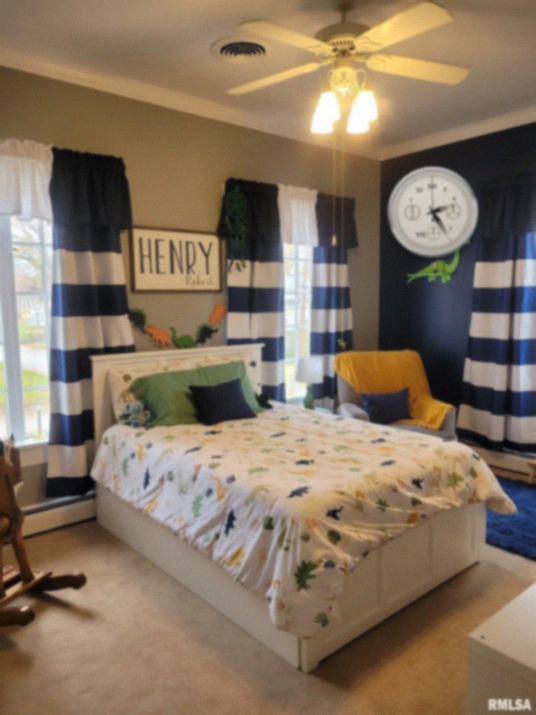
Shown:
2:25
